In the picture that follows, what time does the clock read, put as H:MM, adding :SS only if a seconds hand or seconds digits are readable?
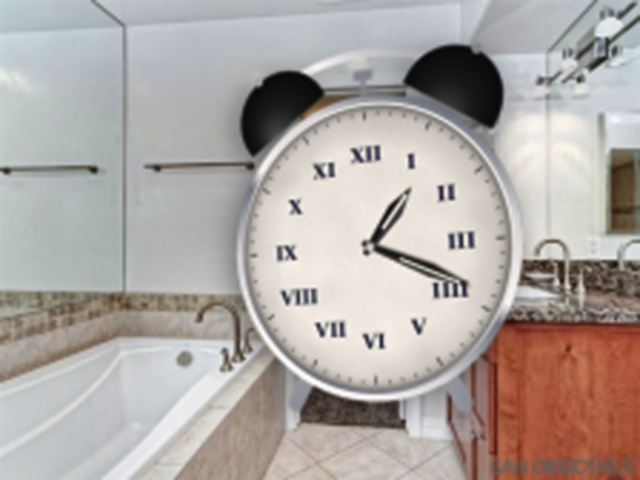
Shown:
1:19
